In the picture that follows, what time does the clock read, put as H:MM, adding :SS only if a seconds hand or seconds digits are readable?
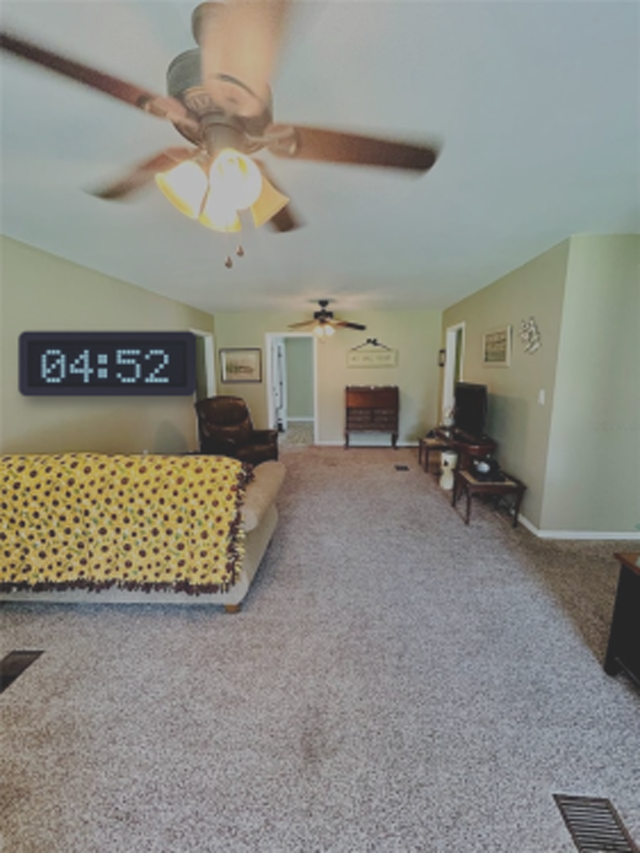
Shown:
4:52
